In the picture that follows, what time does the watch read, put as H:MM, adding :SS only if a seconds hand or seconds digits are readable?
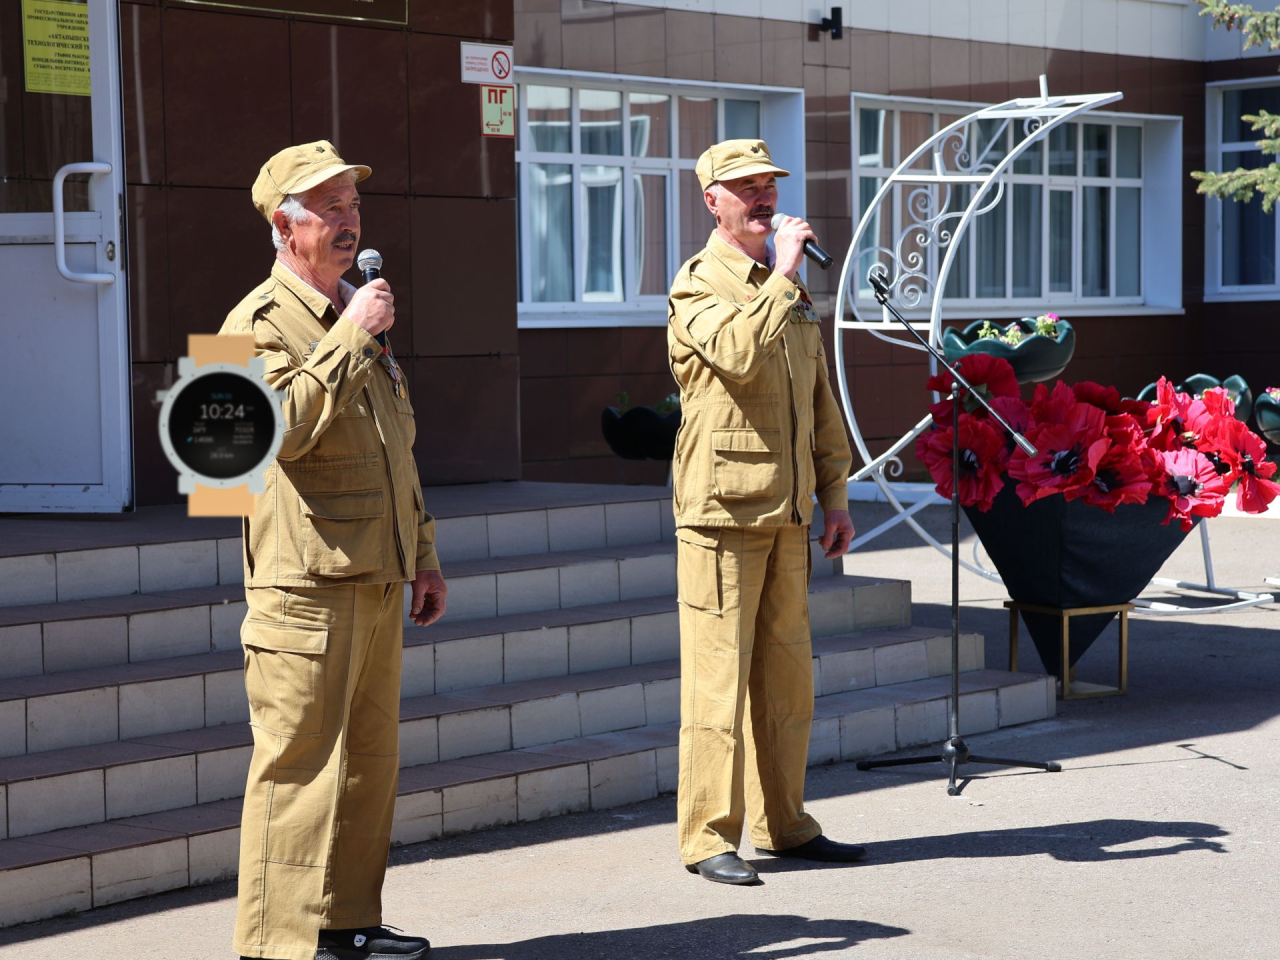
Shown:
10:24
